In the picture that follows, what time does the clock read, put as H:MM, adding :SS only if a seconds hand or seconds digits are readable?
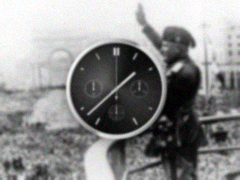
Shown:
1:38
